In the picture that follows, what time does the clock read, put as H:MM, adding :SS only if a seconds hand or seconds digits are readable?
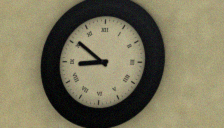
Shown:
8:51
